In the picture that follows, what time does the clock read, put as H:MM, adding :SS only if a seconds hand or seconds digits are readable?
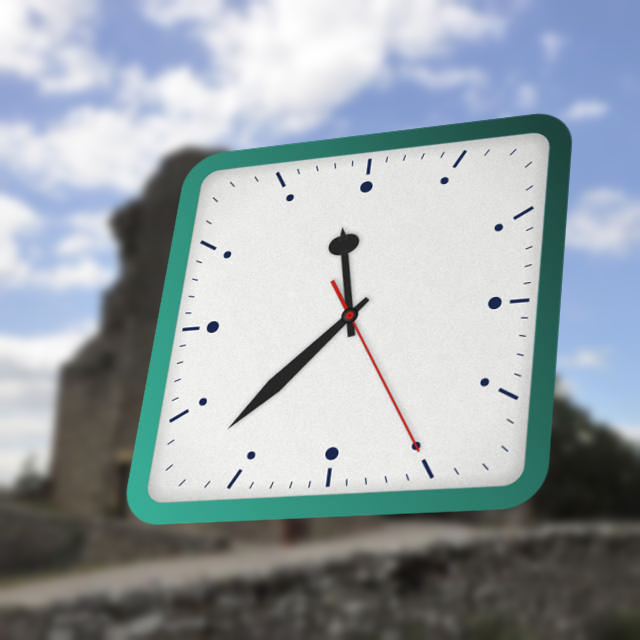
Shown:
11:37:25
